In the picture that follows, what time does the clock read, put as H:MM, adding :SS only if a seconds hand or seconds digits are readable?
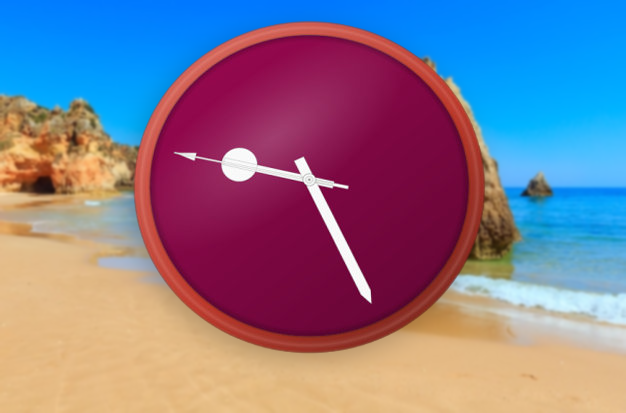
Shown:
9:25:47
